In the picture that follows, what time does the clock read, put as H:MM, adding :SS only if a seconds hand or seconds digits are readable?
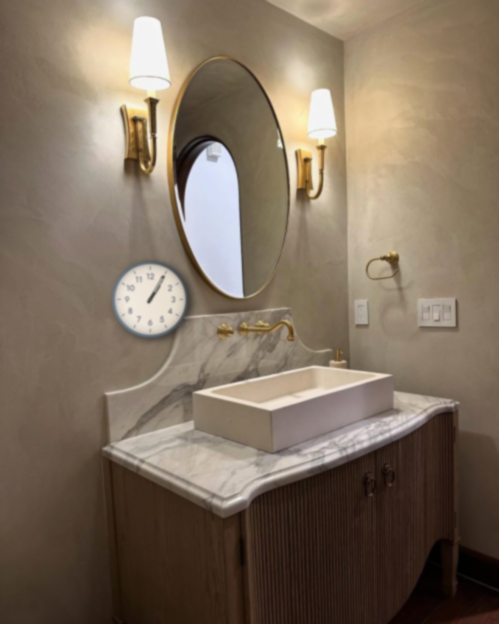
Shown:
1:05
